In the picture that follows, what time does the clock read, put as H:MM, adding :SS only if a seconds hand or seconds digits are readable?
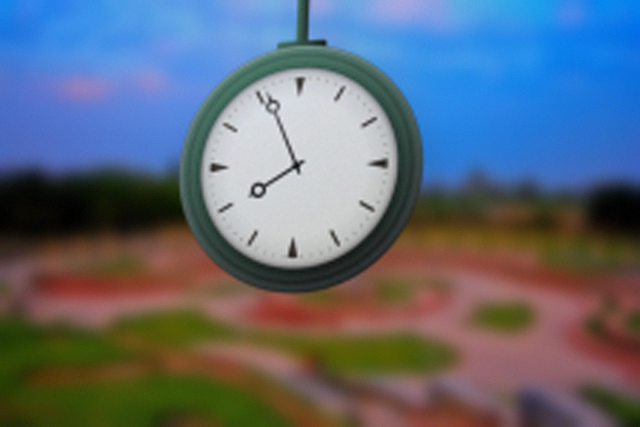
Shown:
7:56
